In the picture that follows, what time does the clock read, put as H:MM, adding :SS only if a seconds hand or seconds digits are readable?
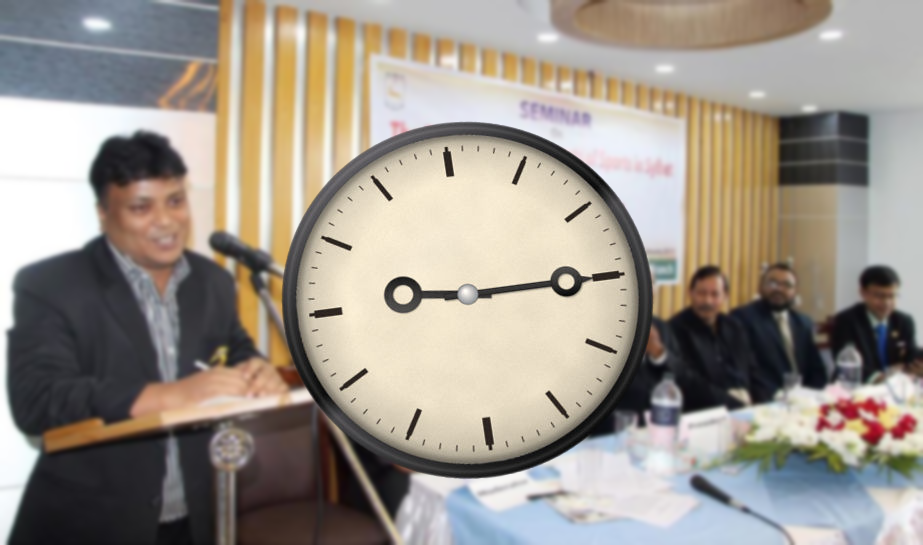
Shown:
9:15
